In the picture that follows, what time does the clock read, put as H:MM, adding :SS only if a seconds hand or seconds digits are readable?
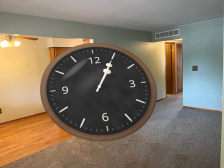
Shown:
1:05
